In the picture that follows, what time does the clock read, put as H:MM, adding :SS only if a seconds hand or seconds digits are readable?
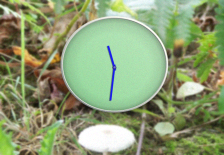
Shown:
11:31
